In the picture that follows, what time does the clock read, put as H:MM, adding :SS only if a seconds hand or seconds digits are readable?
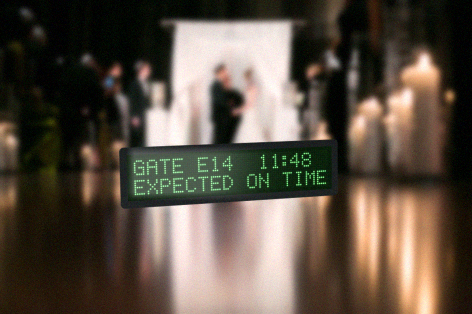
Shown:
11:48
